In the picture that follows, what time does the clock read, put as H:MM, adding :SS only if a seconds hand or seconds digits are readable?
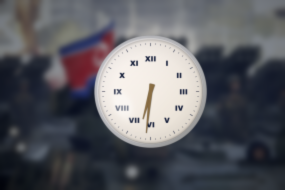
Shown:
6:31
